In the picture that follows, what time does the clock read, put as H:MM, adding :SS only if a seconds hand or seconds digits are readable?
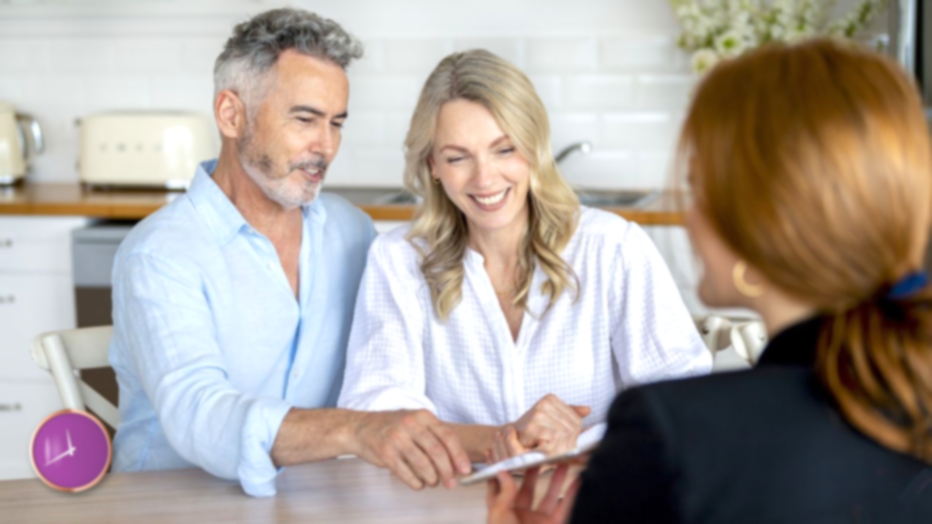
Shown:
11:40
